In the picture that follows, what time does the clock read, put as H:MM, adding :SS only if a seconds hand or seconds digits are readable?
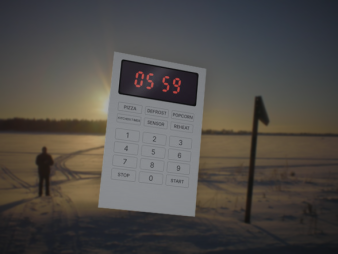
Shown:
5:59
